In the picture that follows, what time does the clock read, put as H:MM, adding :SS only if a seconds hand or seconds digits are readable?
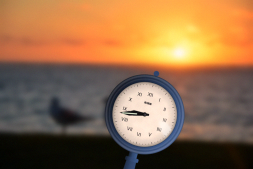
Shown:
8:43
